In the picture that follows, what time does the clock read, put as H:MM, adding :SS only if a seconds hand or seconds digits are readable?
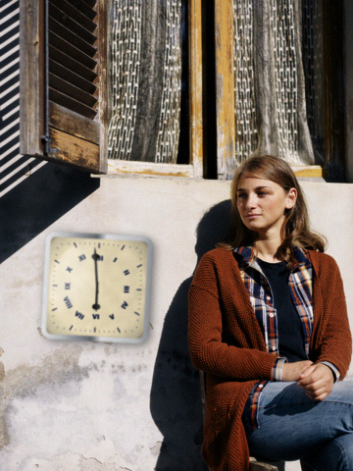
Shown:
5:59
